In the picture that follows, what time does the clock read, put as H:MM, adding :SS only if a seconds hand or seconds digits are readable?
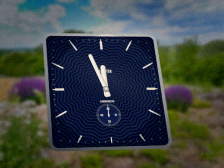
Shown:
11:57
